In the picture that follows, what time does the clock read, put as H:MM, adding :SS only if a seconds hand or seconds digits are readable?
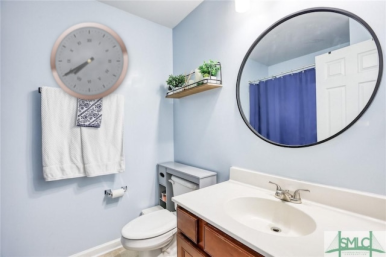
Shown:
7:40
